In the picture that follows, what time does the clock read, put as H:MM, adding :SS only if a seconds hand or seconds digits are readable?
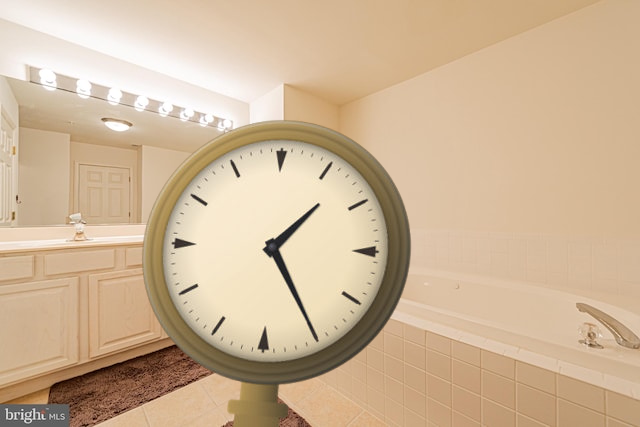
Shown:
1:25
